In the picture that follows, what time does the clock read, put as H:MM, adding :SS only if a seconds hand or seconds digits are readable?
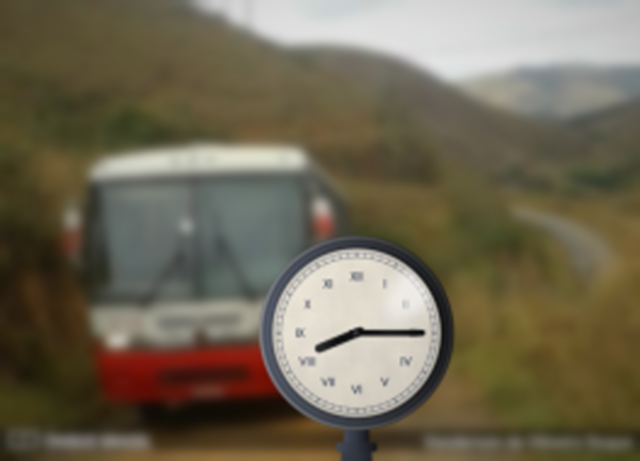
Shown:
8:15
